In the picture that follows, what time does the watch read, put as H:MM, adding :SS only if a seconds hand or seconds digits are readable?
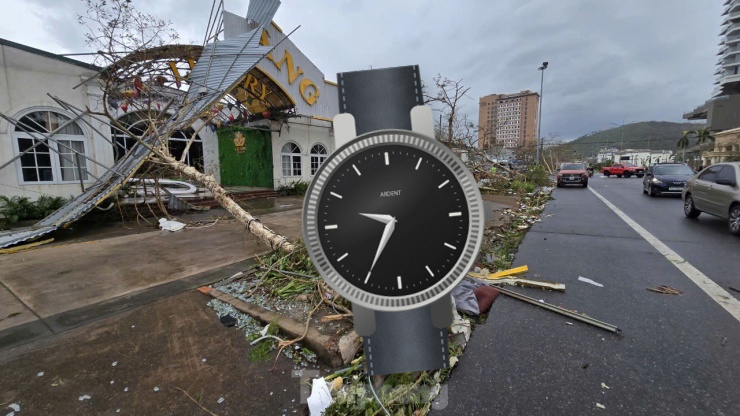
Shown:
9:35
